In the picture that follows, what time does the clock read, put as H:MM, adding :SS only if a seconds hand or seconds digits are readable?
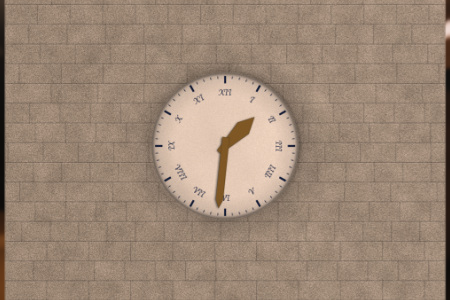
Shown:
1:31
